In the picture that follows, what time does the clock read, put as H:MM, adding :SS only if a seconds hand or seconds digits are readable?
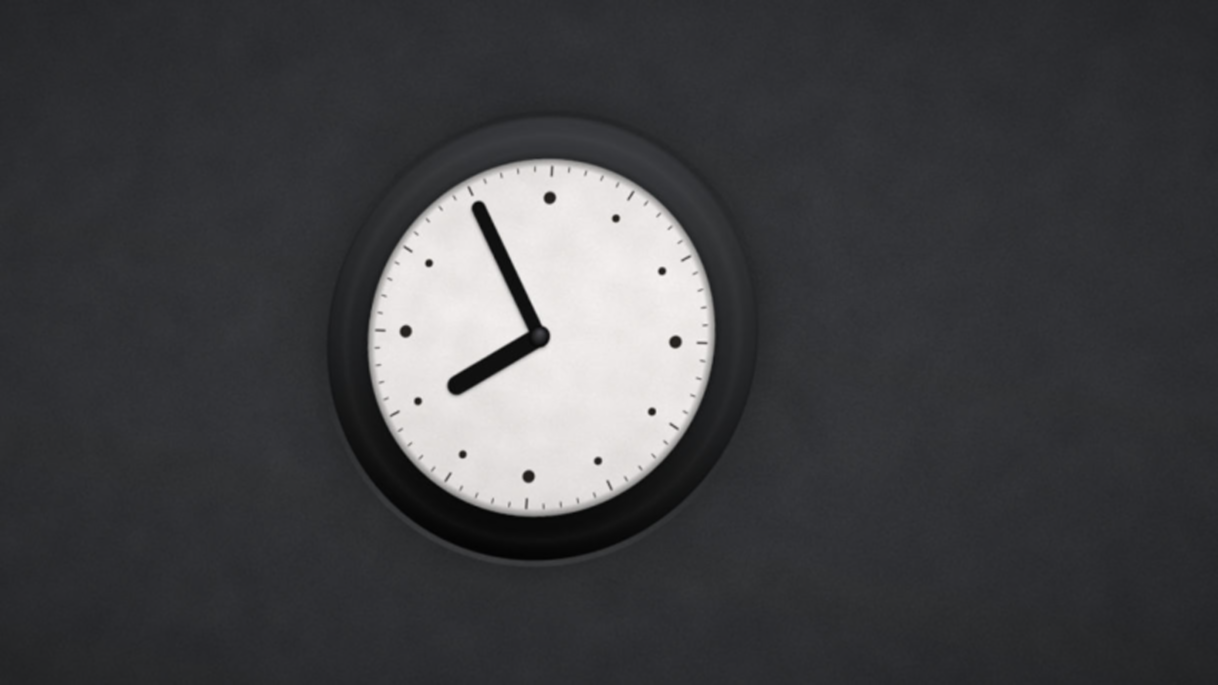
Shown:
7:55
